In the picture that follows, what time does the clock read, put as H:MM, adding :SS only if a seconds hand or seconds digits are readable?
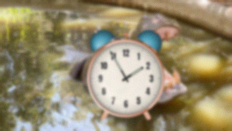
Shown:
1:55
